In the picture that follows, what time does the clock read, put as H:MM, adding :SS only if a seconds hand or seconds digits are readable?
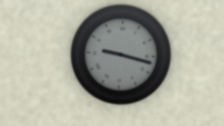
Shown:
9:17
